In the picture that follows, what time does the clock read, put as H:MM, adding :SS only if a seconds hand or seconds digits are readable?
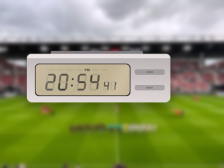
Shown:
20:54:41
